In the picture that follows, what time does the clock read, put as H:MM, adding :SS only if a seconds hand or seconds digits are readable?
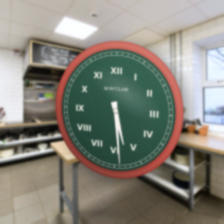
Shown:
5:29
